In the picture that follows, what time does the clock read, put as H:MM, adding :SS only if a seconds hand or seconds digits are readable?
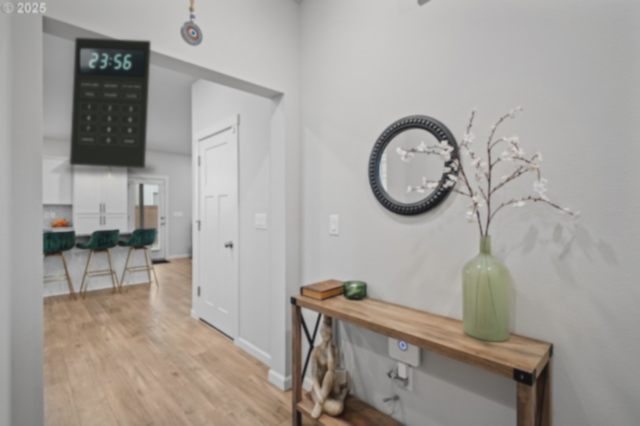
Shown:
23:56
